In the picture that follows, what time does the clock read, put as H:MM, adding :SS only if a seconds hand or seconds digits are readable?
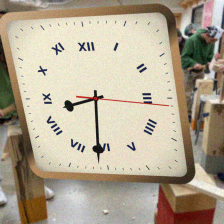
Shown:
8:31:16
